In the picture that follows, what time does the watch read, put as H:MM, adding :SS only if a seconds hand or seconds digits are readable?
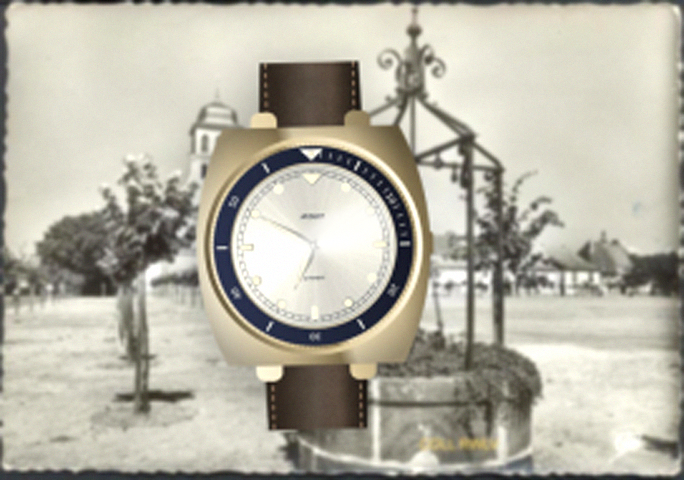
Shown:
6:50
